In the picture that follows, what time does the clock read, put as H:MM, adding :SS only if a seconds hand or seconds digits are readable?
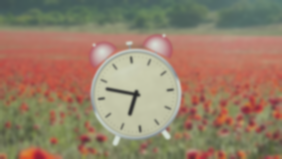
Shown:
6:48
